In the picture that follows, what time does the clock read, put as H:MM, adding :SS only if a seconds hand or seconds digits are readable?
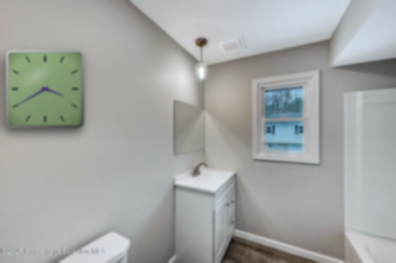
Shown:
3:40
